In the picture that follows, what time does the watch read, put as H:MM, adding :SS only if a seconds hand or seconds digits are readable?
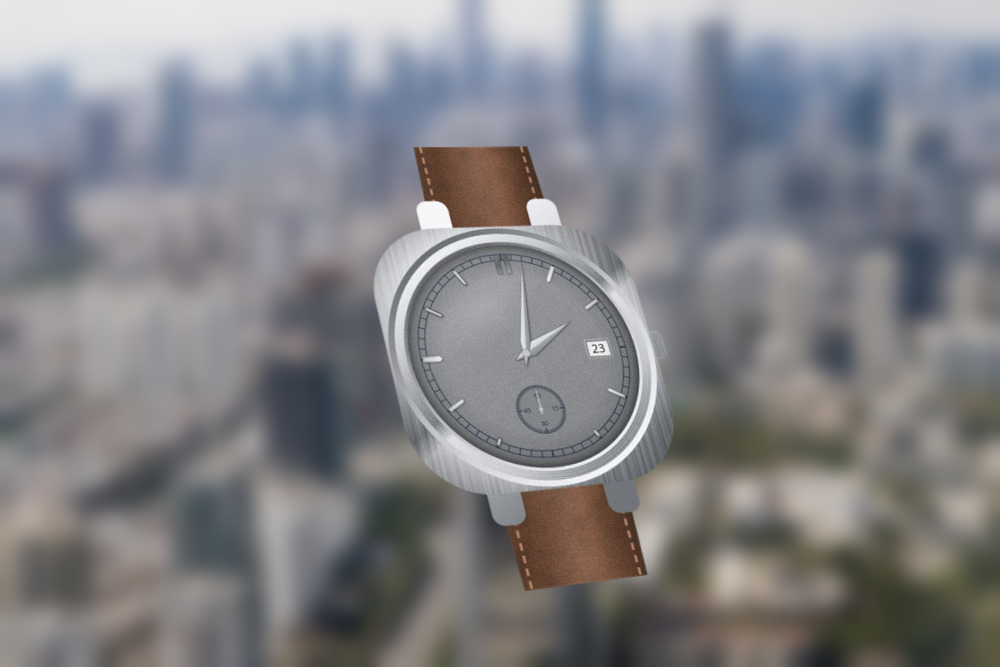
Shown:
2:02
